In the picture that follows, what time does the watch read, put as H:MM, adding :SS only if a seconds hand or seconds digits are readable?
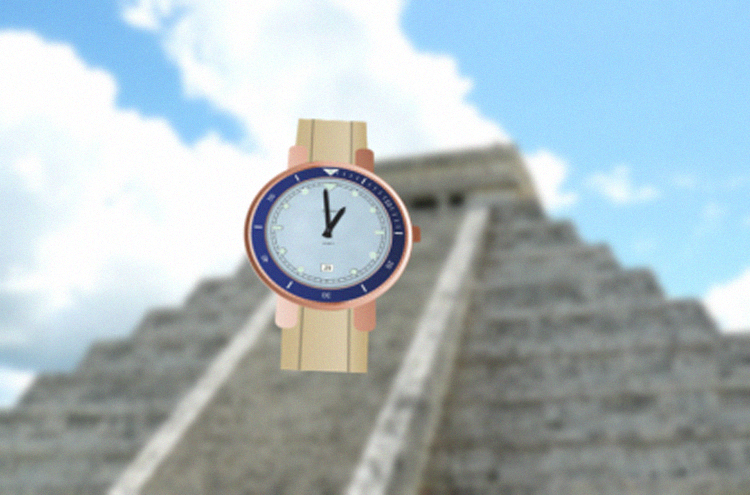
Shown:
12:59
